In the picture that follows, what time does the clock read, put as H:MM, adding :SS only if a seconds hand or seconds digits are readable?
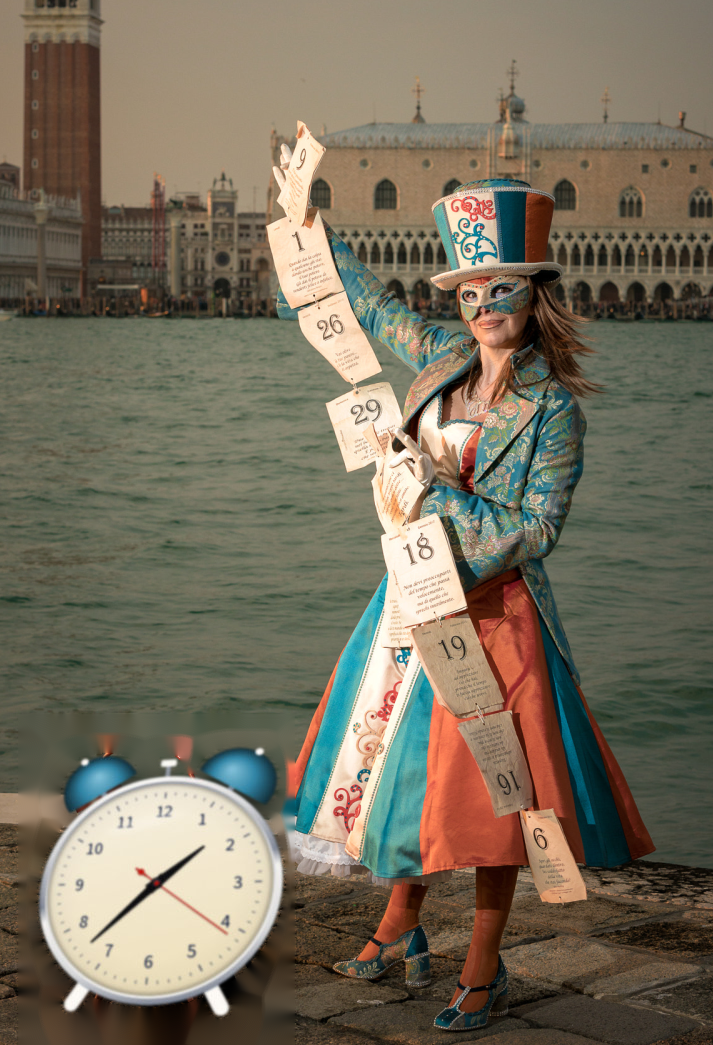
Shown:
1:37:21
